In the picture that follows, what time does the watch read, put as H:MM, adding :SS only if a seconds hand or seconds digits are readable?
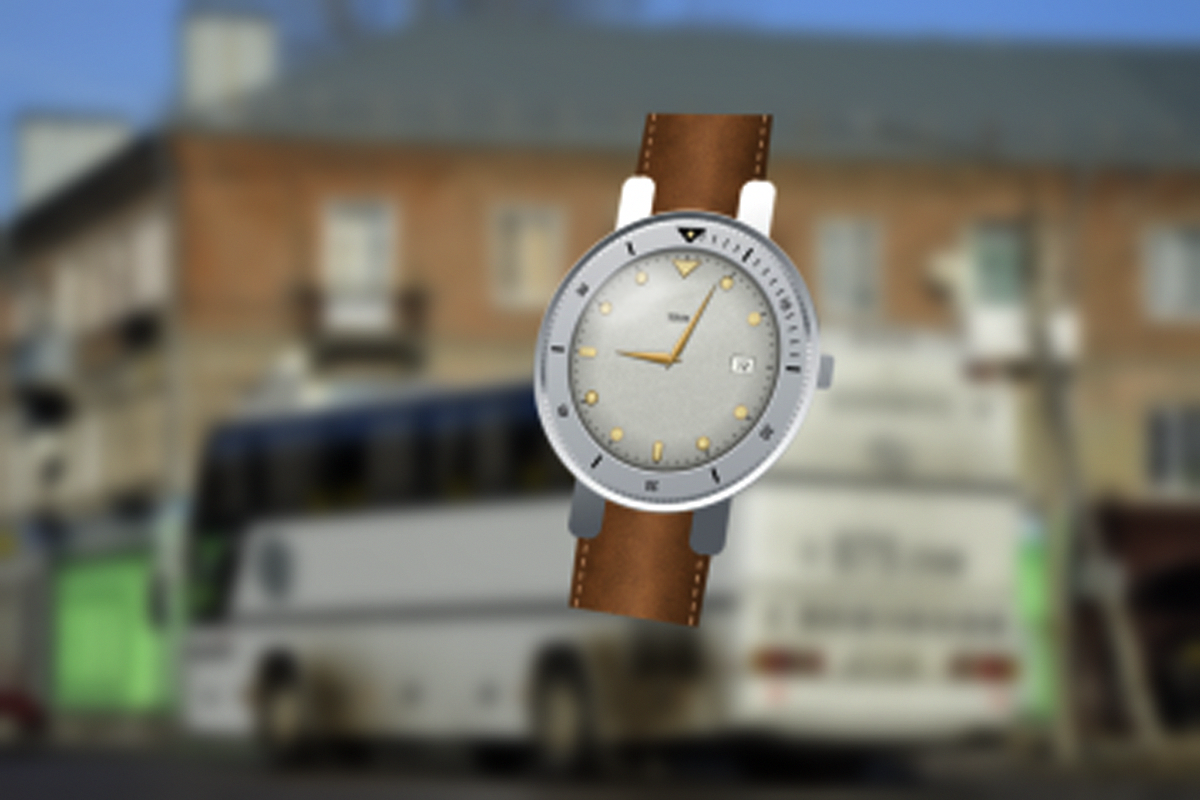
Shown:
9:04
